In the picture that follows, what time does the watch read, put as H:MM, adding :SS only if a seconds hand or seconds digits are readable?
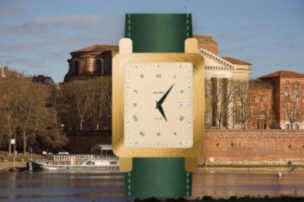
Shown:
5:06
